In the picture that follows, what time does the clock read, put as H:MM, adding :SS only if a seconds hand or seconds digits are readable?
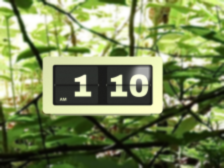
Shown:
1:10
